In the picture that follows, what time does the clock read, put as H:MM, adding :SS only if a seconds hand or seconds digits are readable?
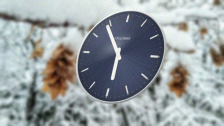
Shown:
5:54
